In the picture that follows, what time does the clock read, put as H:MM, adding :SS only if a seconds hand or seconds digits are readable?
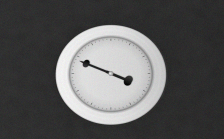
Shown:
3:49
